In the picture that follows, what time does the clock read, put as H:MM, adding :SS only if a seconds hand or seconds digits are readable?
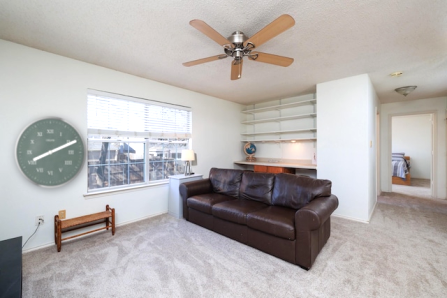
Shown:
8:11
